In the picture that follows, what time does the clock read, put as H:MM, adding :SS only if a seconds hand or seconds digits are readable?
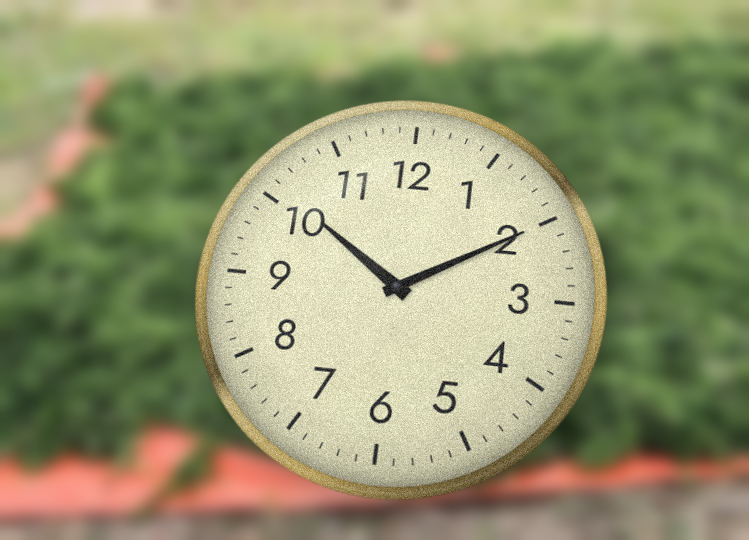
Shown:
10:10
